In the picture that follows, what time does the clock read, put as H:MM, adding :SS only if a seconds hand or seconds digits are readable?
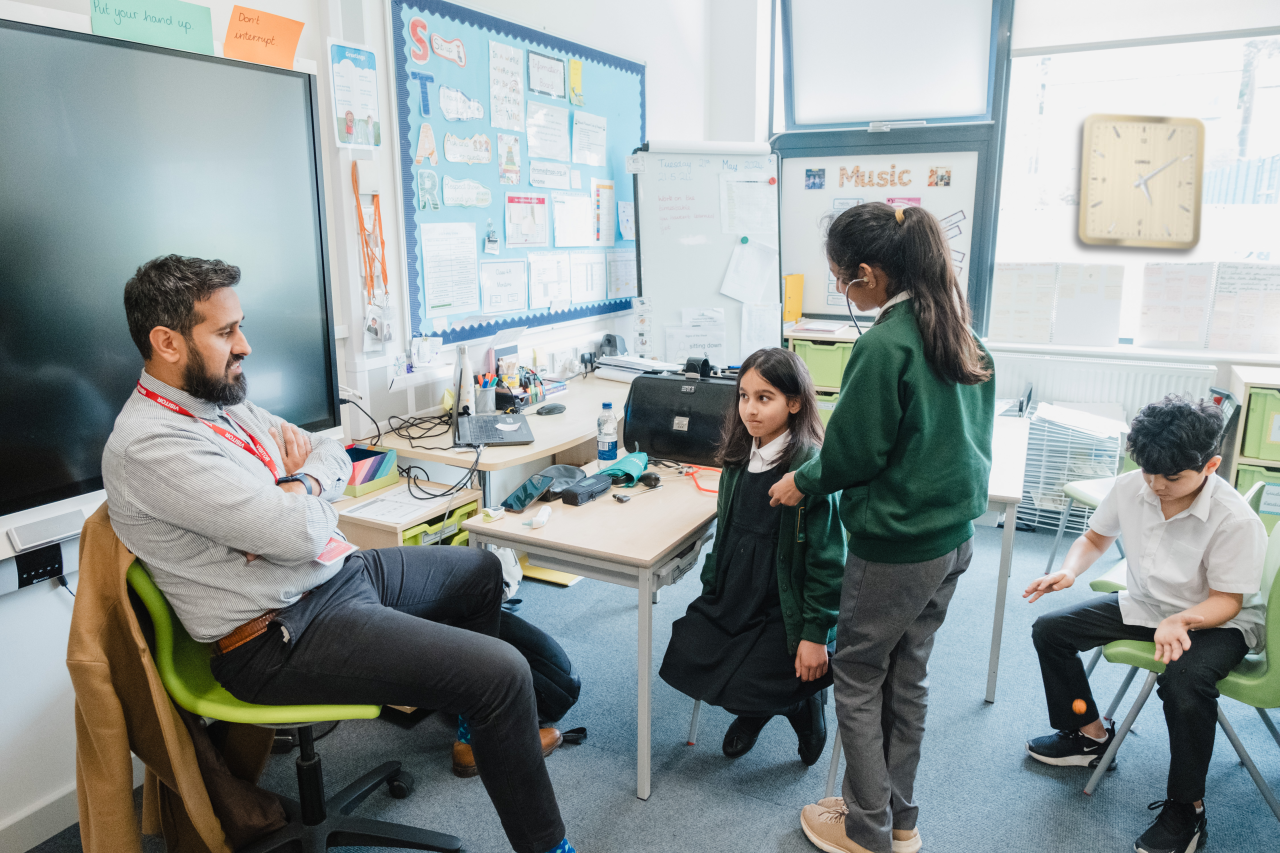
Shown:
5:09
